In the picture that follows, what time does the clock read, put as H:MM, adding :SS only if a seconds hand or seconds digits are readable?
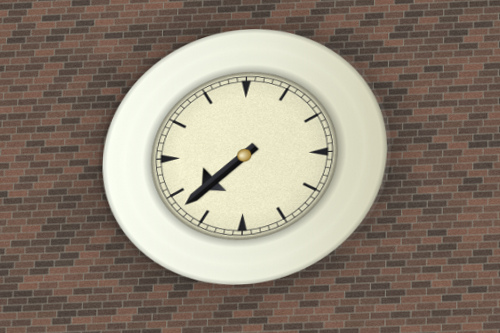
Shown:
7:38
